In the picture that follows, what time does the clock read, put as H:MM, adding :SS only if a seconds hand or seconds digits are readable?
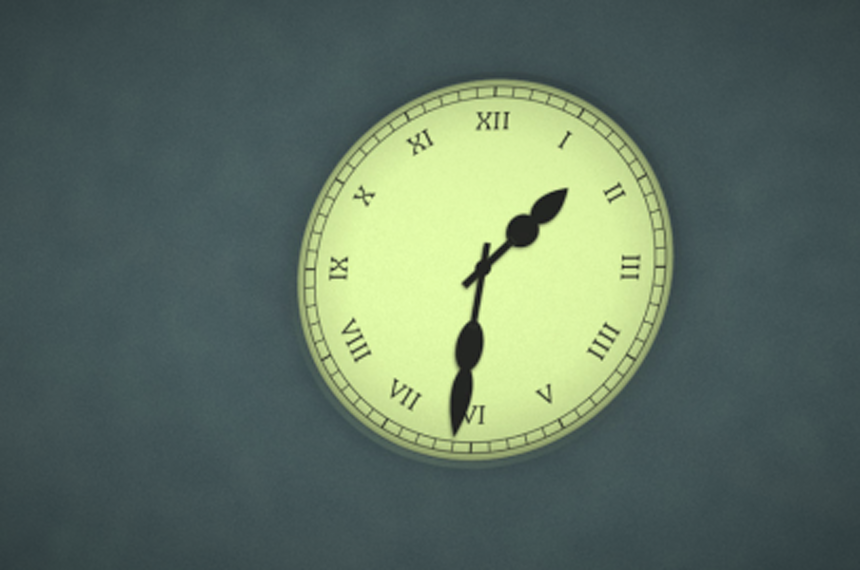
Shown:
1:31
